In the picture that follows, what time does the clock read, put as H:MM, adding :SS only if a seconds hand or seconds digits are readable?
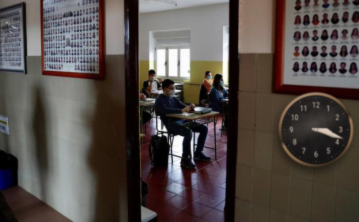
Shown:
3:18
